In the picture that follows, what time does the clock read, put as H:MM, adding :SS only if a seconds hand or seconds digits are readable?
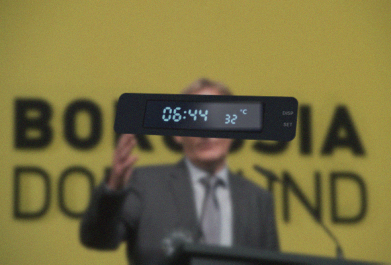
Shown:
6:44
